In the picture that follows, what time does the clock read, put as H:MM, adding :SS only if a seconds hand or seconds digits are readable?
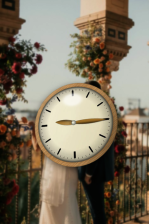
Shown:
9:15
